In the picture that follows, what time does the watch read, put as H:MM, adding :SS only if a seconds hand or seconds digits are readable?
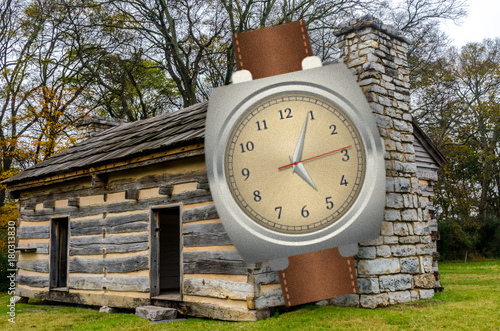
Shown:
5:04:14
